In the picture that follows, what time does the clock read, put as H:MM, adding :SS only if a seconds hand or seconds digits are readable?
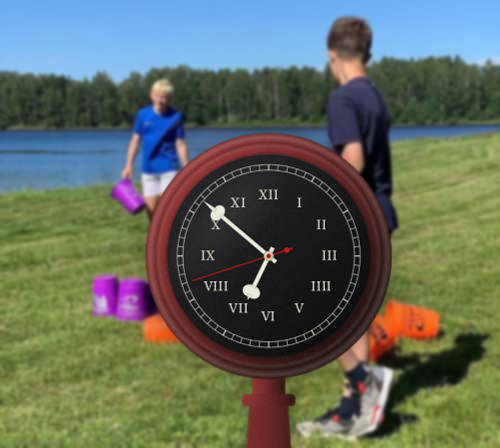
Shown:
6:51:42
